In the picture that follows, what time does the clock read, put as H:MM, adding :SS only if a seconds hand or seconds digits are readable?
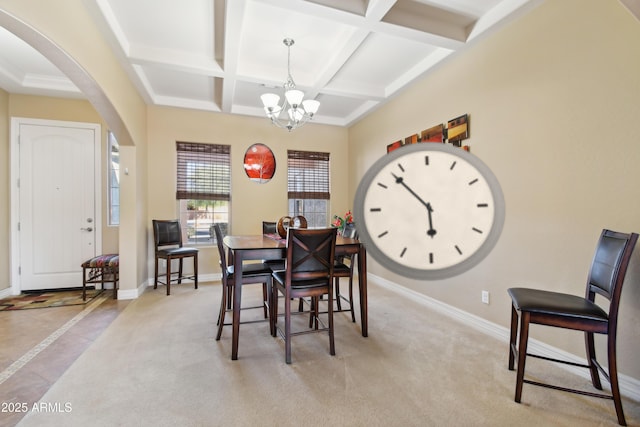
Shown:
5:53
